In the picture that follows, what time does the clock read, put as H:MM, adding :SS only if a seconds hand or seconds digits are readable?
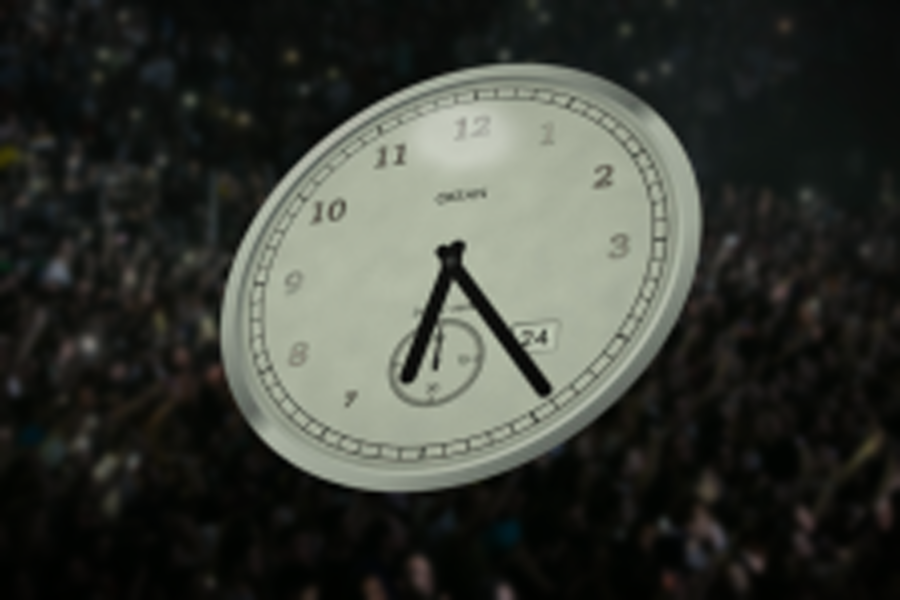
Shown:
6:24
